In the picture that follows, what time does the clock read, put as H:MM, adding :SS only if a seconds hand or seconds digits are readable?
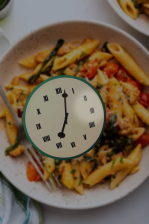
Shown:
7:02
